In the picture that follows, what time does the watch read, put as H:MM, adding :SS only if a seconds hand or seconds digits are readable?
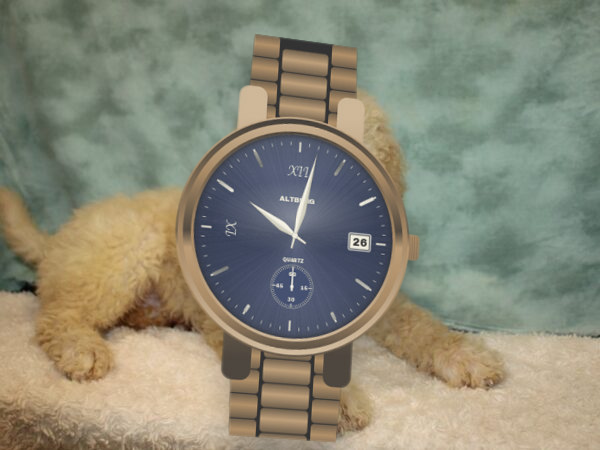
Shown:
10:02
